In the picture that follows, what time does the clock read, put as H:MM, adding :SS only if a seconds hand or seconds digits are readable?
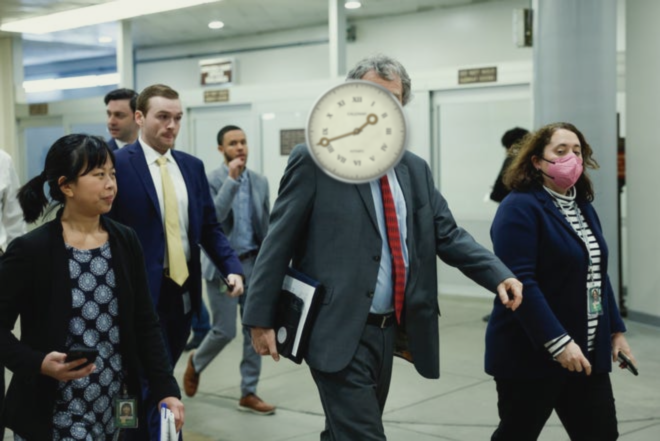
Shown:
1:42
